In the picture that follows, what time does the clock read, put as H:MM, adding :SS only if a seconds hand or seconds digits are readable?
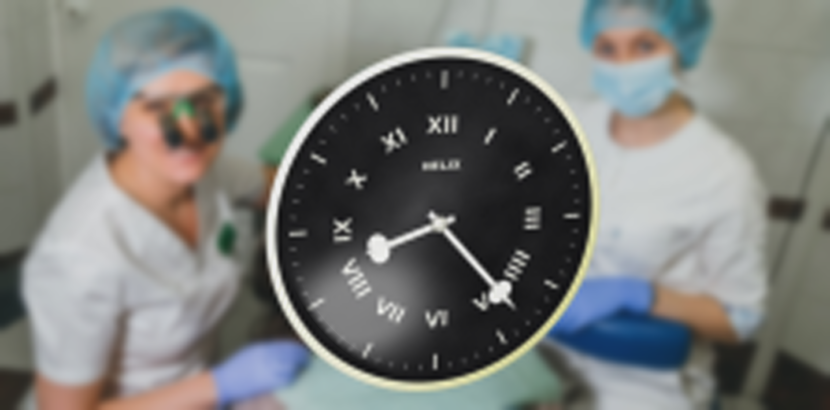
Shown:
8:23
